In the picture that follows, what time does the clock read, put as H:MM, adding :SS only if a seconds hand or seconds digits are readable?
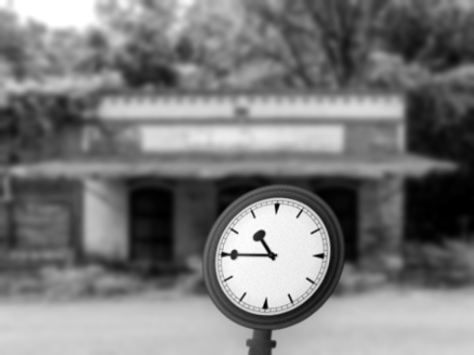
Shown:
10:45
